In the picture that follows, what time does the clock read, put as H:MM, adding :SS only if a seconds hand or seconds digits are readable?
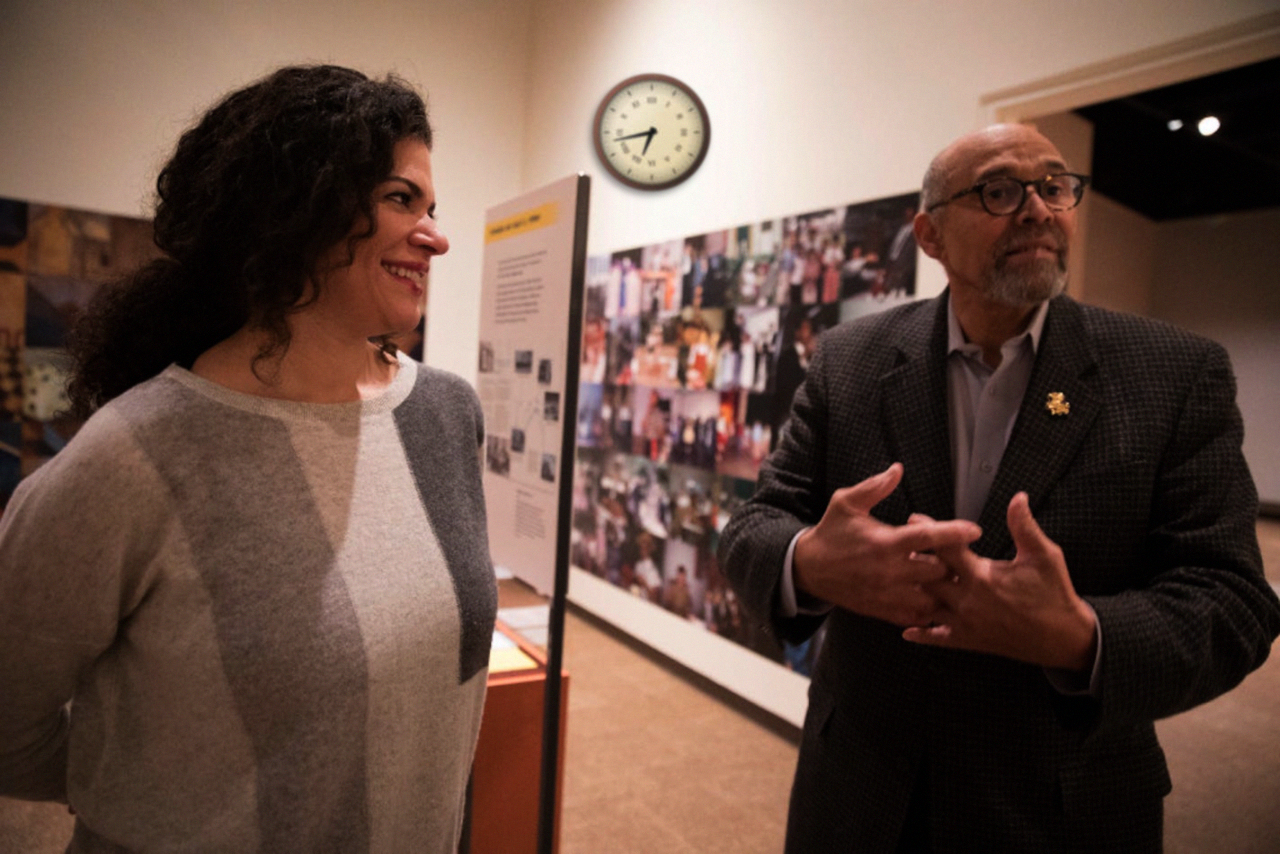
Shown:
6:43
